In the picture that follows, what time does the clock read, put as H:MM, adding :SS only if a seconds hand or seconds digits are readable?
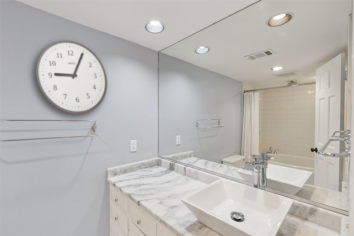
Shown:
9:05
